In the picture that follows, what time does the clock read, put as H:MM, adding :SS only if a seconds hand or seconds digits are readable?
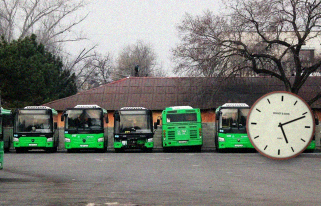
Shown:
5:11
